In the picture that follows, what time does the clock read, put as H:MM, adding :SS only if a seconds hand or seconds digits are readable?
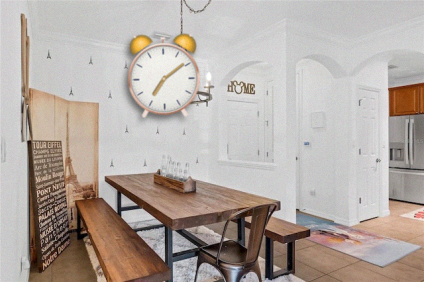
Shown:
7:09
